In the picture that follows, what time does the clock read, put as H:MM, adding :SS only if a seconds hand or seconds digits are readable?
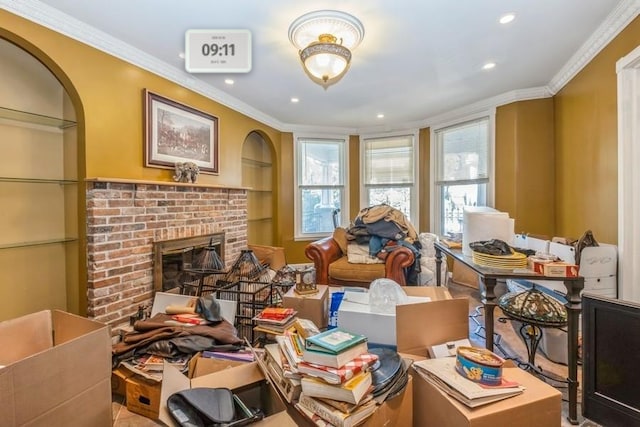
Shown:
9:11
